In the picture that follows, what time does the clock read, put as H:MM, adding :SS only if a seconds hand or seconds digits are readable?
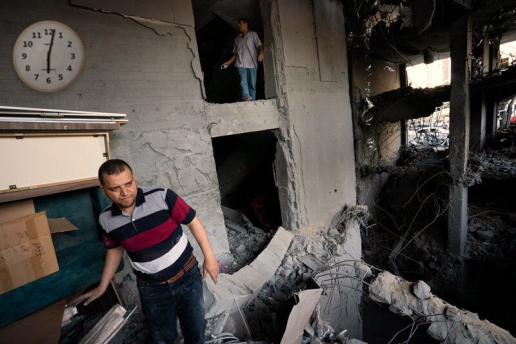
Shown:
6:02
